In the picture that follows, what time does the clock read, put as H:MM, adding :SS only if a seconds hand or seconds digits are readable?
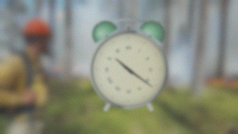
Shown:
10:21
